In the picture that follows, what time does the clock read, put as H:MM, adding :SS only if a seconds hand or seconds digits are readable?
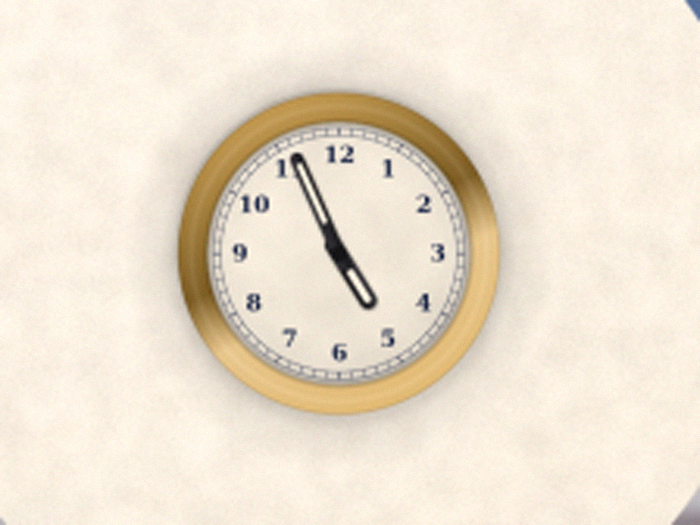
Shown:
4:56
